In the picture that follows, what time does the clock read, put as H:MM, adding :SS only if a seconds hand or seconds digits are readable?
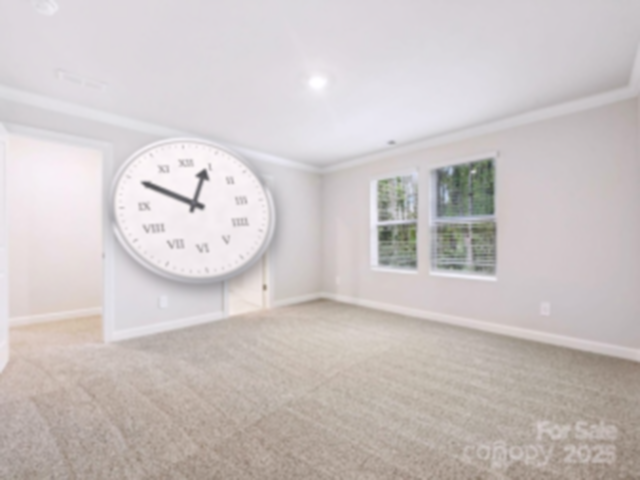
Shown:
12:50
